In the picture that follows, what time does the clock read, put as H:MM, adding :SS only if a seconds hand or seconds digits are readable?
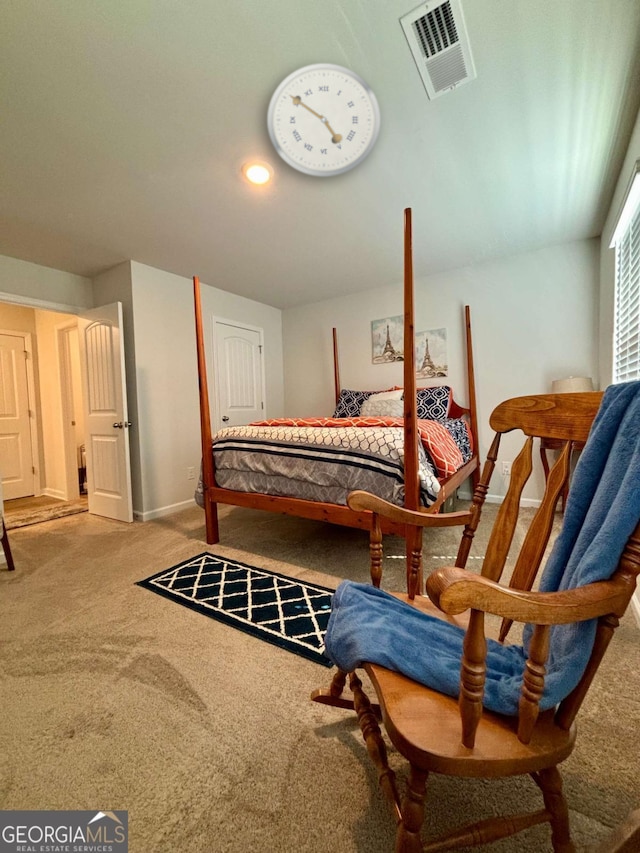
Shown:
4:51
